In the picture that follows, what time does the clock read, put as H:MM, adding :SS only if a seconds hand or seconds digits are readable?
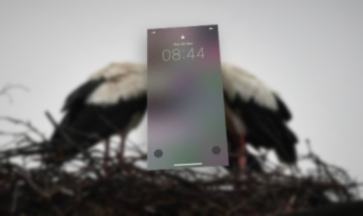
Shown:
8:44
